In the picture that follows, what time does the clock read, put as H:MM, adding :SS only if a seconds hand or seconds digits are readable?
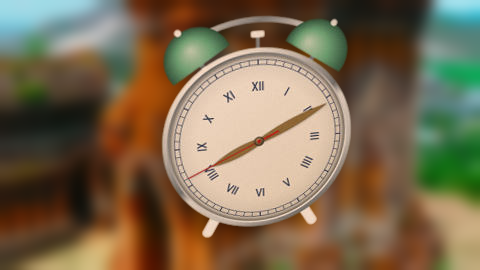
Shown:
8:10:41
